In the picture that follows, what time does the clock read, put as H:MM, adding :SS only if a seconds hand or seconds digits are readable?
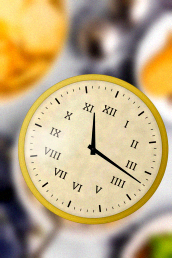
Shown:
11:17
